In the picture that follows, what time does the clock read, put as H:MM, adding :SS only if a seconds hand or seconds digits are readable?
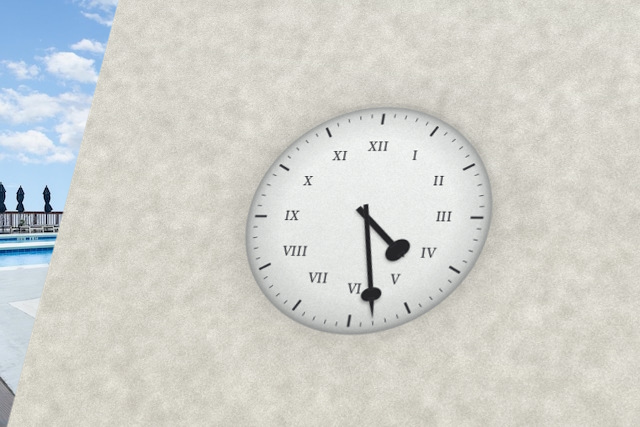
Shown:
4:28
